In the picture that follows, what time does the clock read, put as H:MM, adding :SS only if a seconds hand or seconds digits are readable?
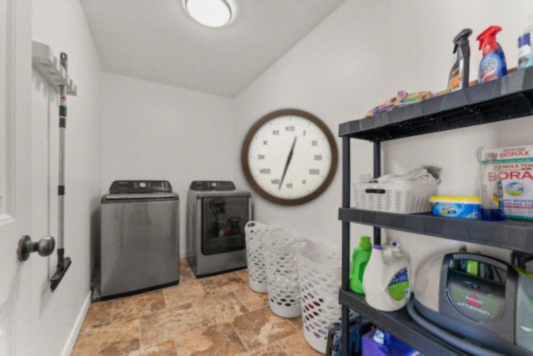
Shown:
12:33
